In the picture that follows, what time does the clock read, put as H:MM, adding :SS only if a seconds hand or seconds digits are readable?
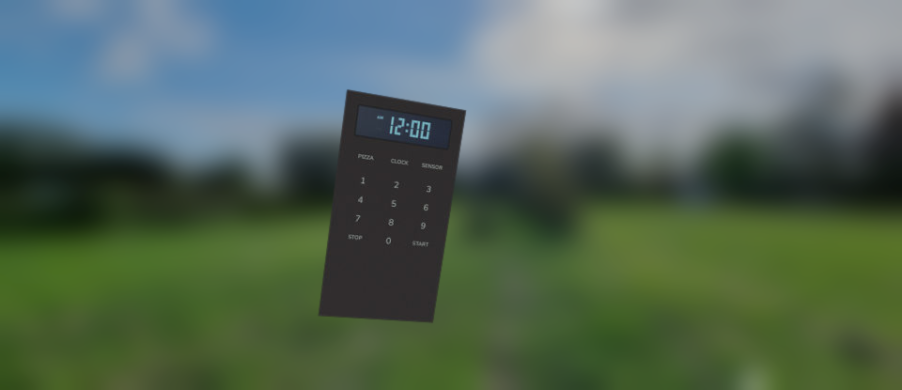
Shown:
12:00
